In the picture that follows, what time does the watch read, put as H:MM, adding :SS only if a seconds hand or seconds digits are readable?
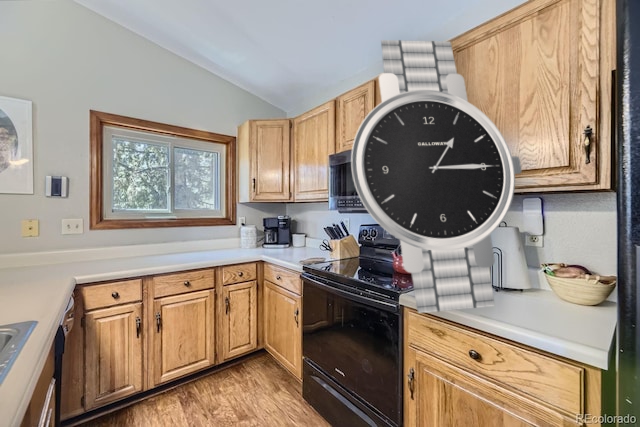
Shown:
1:15
